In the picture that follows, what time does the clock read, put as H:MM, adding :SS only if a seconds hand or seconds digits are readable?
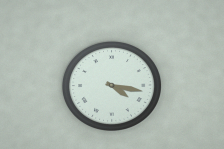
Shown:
4:17
